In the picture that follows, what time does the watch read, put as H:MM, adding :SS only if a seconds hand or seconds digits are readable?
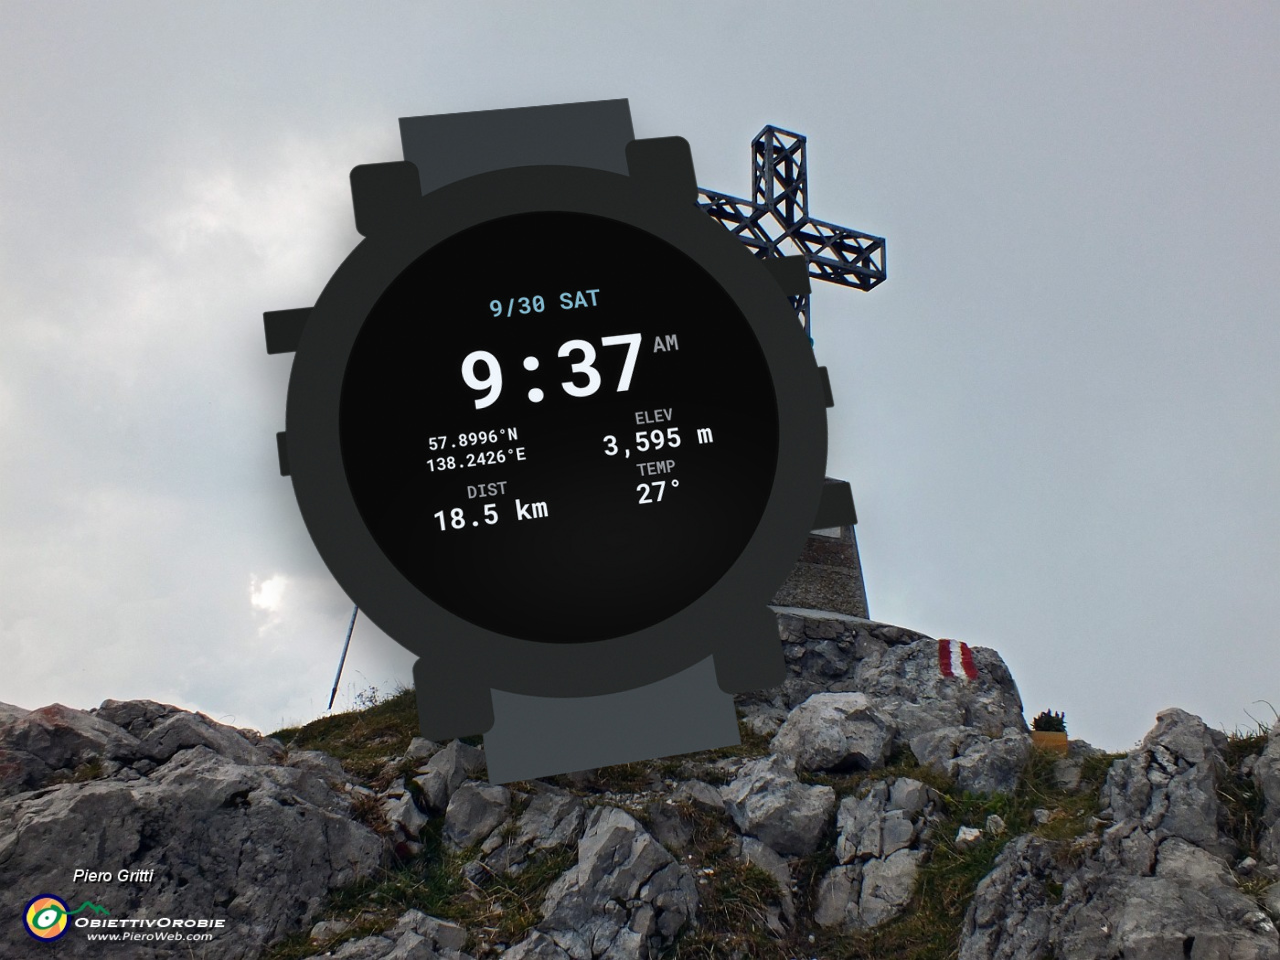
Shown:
9:37
